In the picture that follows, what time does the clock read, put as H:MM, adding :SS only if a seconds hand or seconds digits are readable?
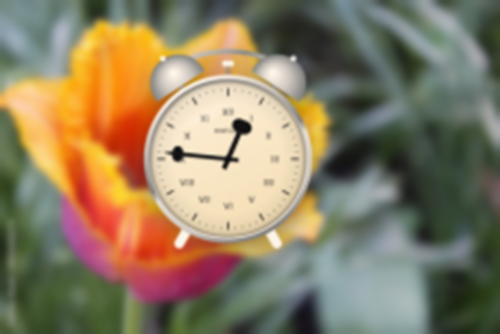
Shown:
12:46
